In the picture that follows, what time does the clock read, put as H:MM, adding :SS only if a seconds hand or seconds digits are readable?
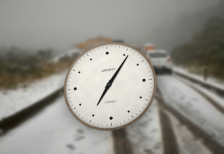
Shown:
7:06
